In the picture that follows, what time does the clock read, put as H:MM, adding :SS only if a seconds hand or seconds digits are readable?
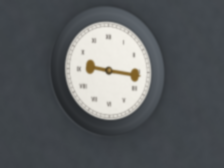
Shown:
9:16
